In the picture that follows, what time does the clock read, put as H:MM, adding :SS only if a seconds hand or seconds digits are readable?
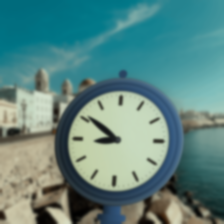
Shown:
8:51
